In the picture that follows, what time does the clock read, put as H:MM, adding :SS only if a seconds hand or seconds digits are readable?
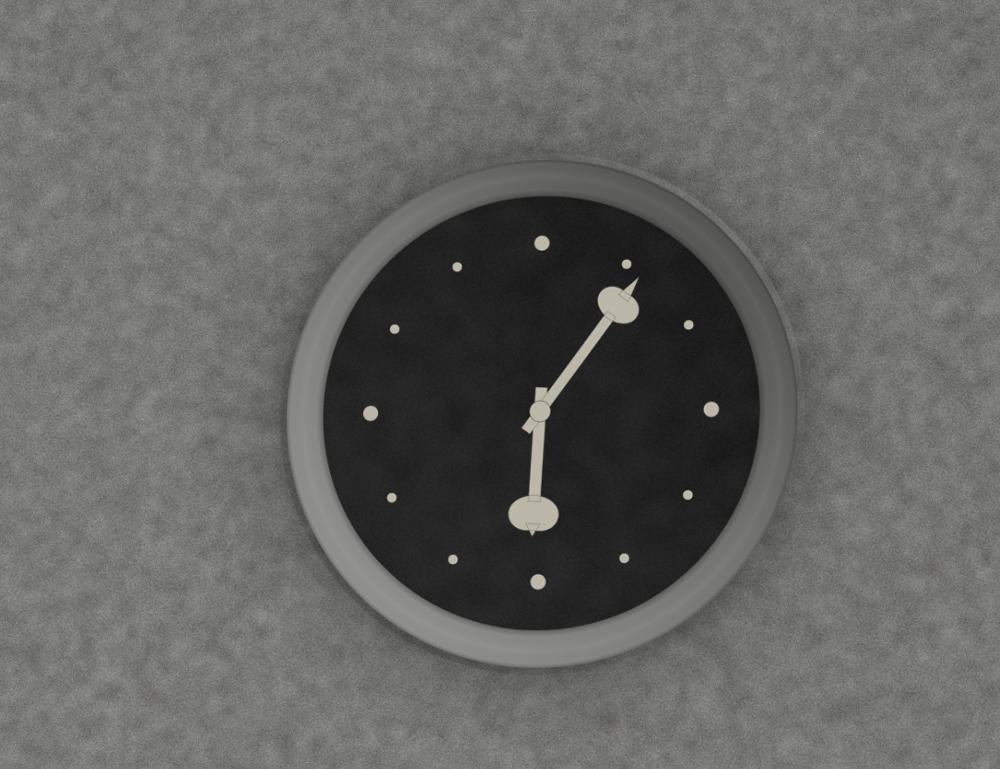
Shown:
6:06
